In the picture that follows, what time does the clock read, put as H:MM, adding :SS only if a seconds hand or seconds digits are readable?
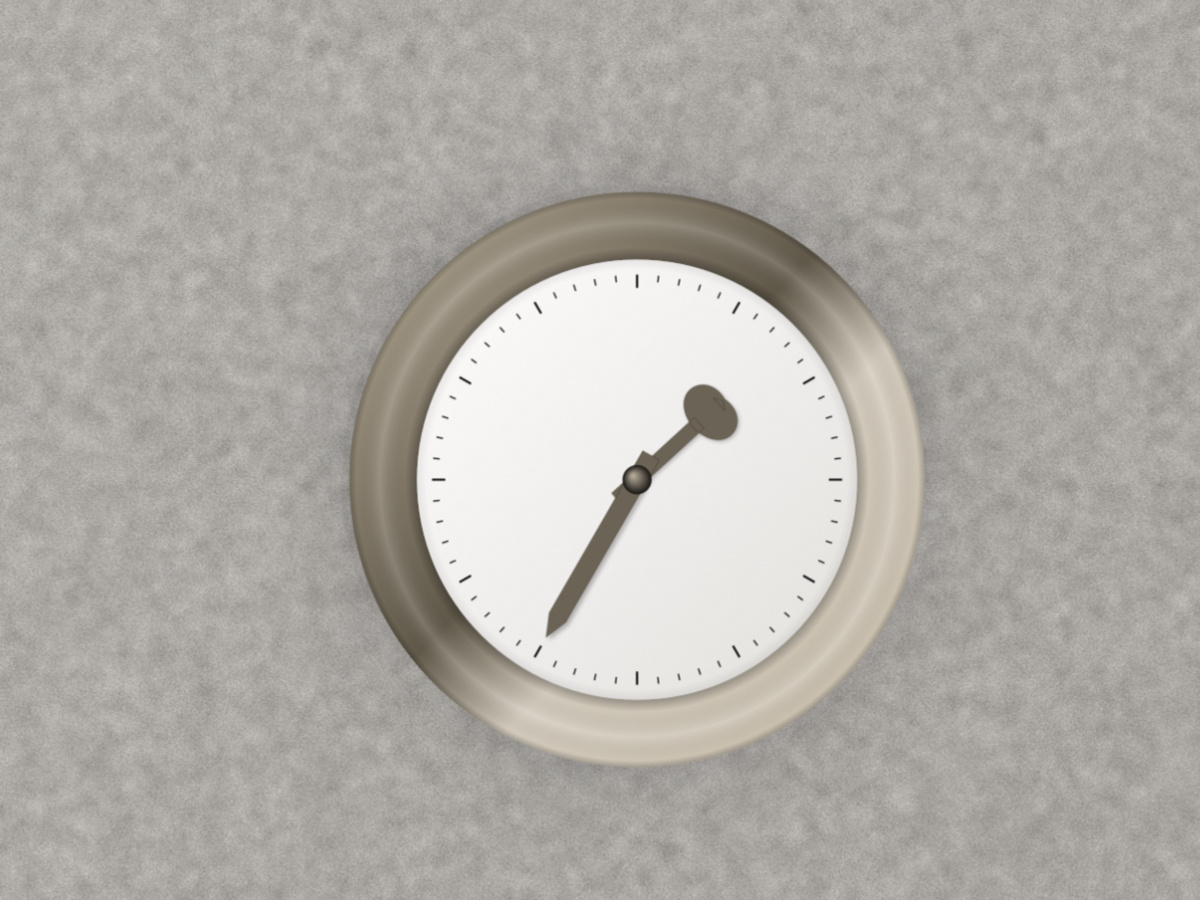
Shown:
1:35
